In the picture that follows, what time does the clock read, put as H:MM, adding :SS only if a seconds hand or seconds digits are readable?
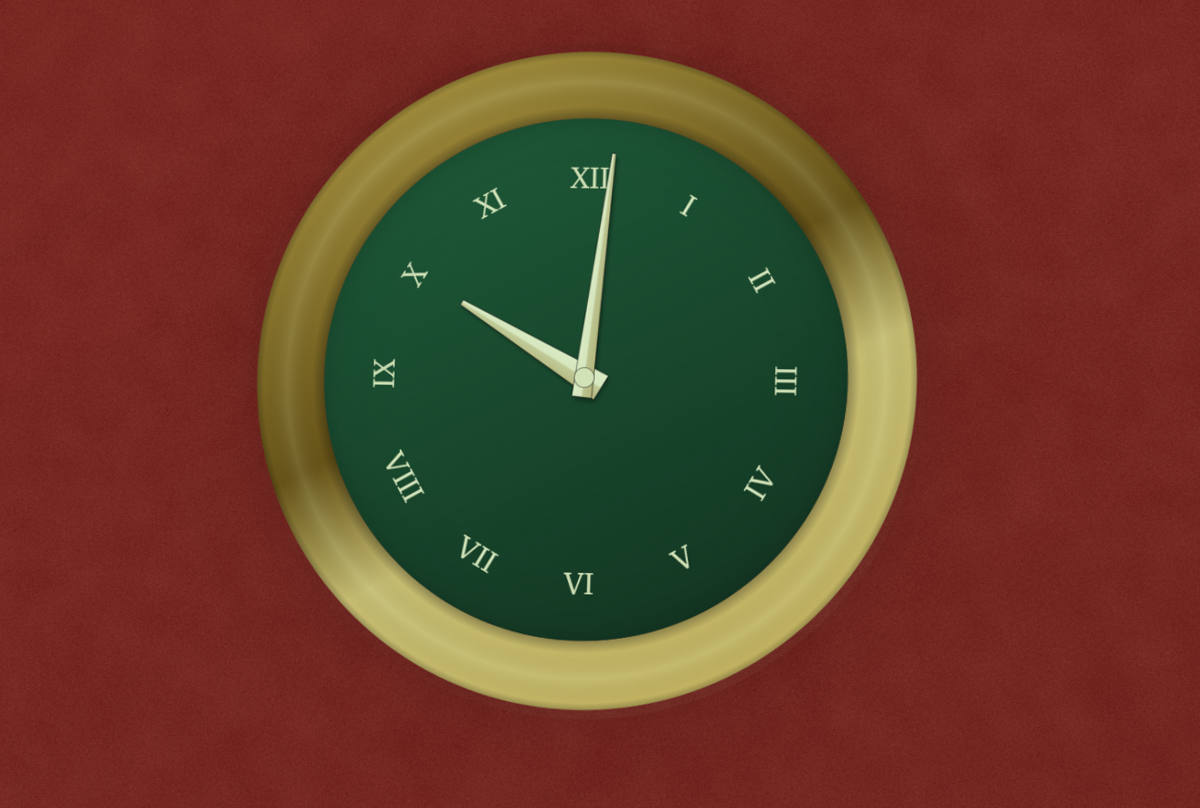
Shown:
10:01
